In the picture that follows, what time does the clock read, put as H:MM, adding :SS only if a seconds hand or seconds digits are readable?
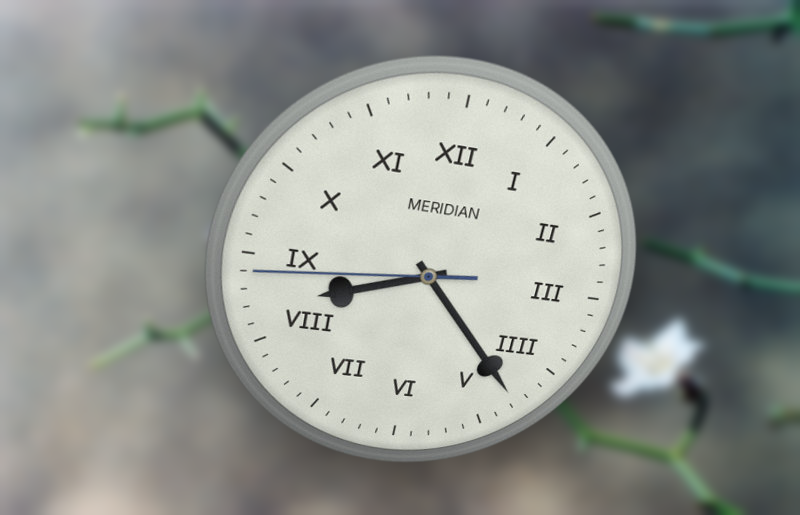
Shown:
8:22:44
